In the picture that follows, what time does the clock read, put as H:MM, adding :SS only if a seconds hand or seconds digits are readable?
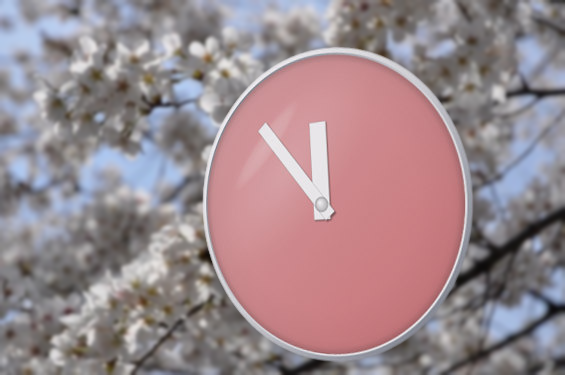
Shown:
11:53
